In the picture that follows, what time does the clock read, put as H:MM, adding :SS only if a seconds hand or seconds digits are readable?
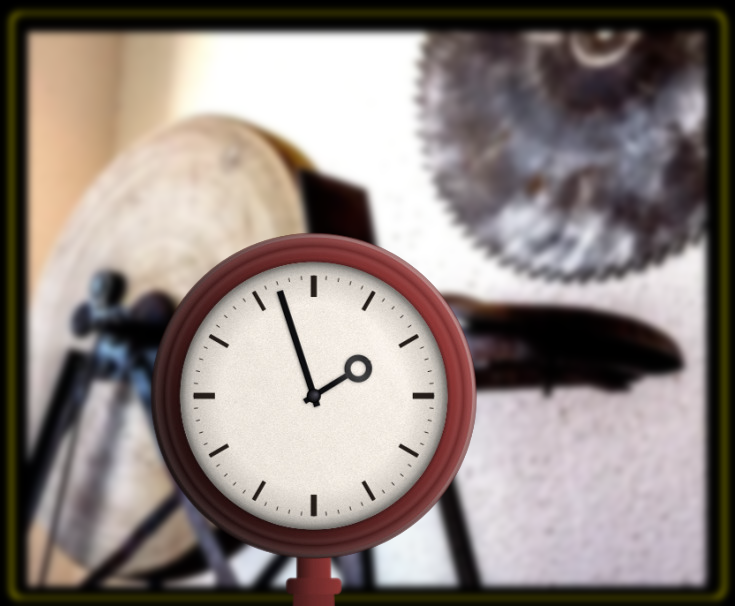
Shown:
1:57
